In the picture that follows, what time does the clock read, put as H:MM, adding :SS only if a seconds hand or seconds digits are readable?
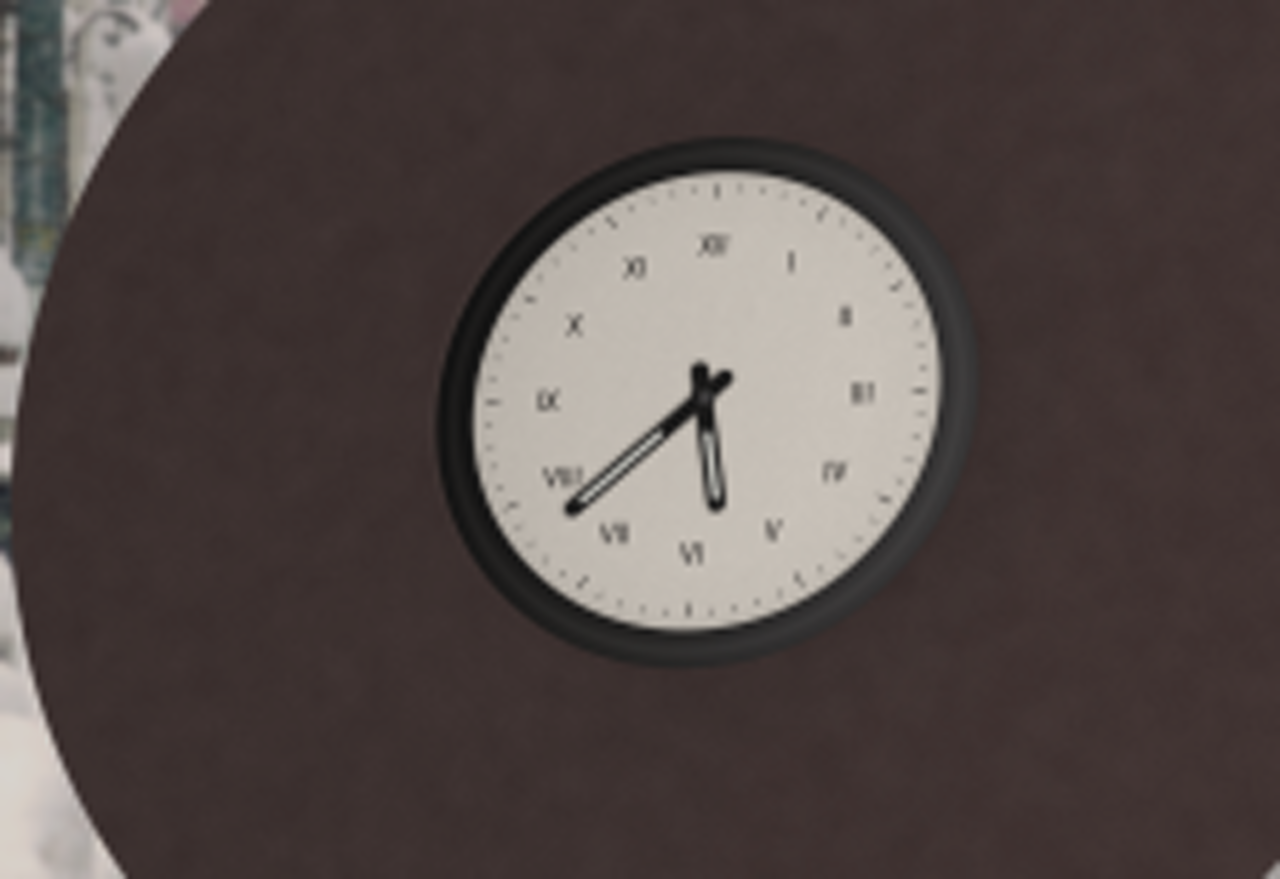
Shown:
5:38
